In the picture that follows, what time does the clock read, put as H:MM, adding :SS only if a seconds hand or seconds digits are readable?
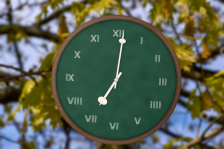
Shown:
7:01
